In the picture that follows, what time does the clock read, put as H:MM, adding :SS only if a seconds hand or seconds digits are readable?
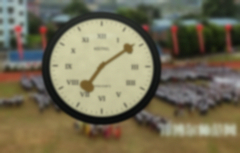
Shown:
7:09
